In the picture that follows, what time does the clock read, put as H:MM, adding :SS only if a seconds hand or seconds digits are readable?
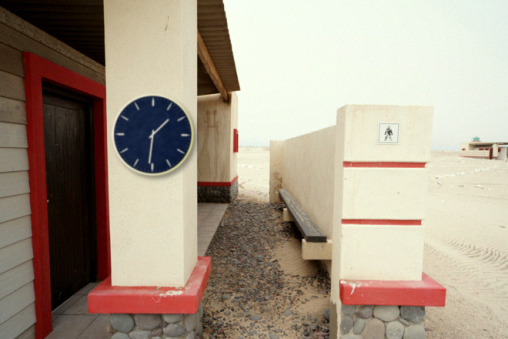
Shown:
1:31
